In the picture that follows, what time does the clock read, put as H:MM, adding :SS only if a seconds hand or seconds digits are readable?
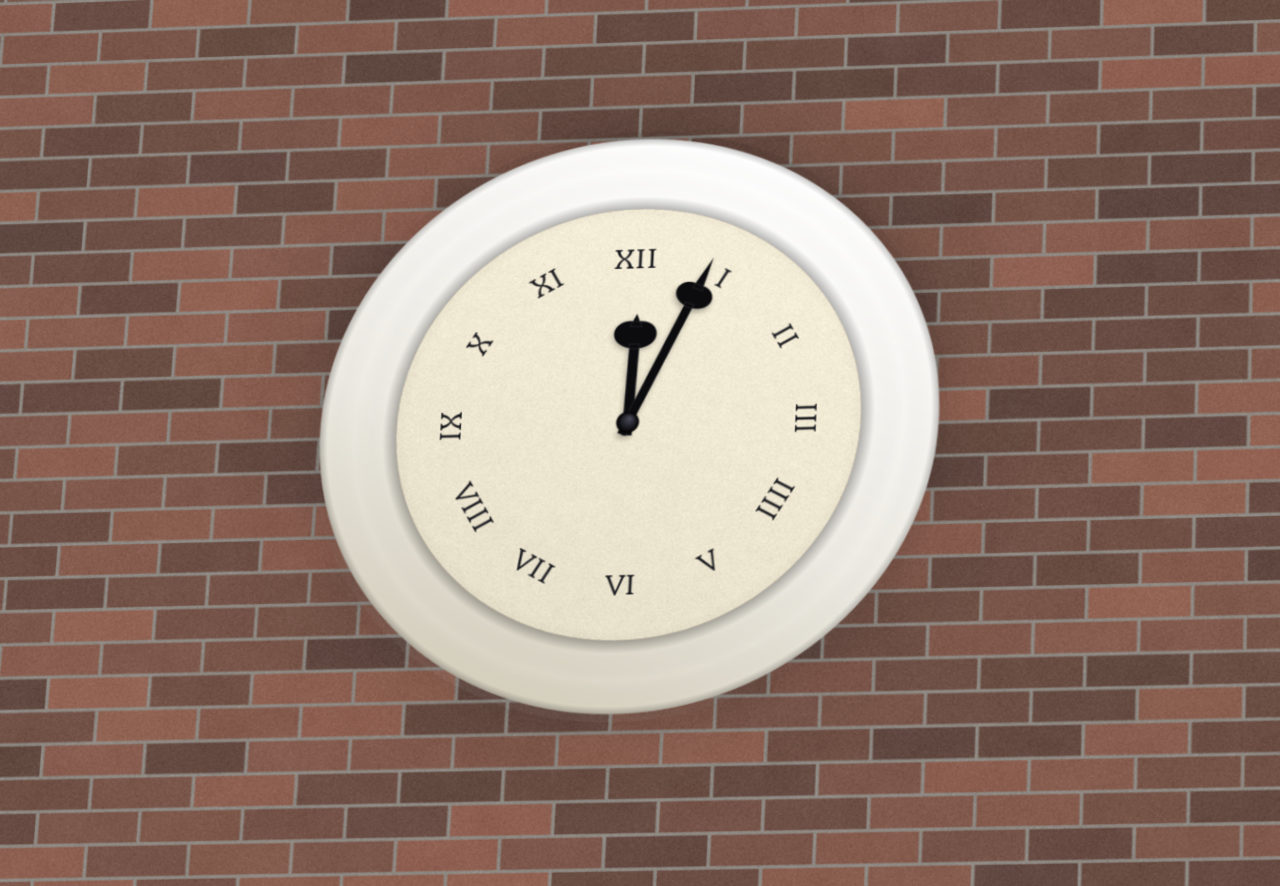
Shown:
12:04
